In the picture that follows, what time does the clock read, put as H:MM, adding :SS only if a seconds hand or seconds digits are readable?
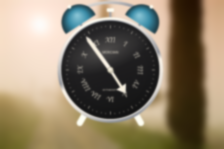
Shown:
4:54
